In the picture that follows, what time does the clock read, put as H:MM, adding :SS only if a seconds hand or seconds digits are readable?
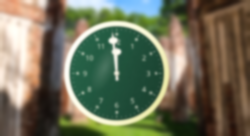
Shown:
11:59
